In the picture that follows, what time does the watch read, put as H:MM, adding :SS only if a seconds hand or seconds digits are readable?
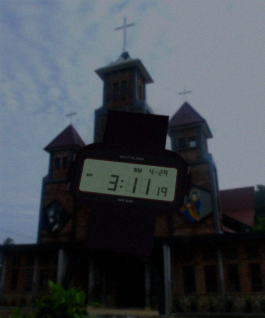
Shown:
3:11:19
